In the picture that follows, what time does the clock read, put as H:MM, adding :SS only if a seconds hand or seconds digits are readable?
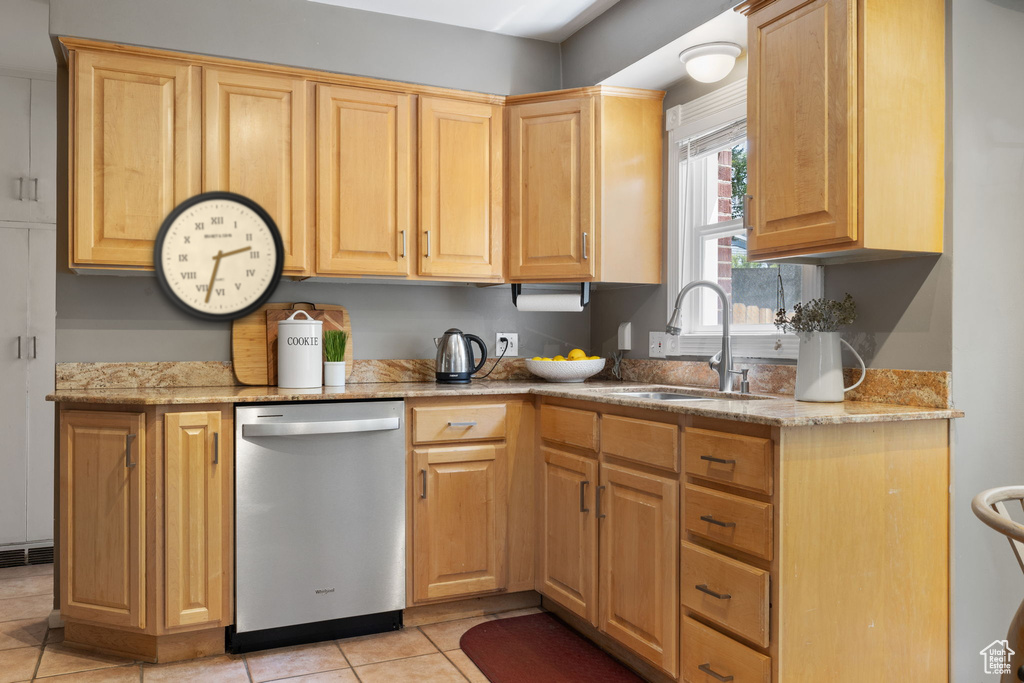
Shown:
2:33
